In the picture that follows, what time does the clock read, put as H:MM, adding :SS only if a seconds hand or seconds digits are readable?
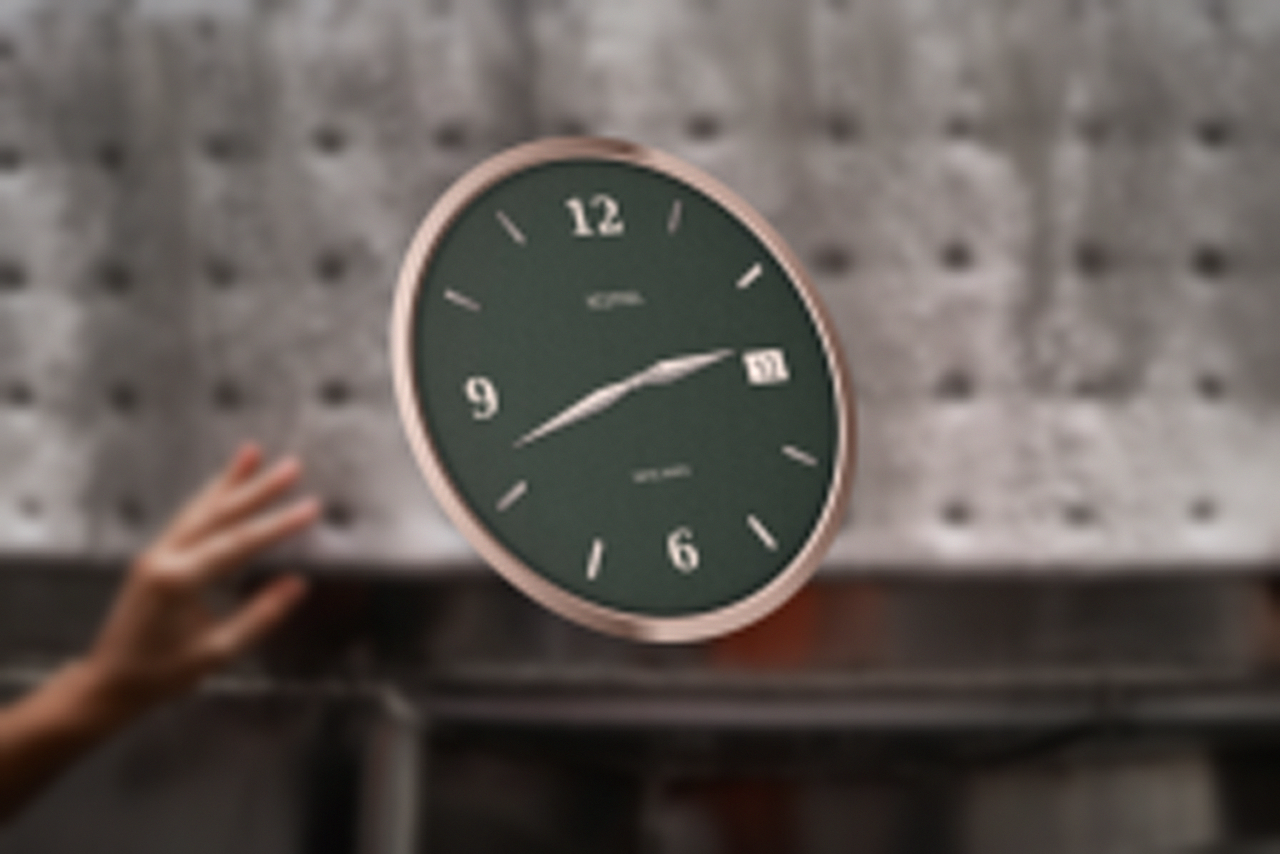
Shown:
2:42
